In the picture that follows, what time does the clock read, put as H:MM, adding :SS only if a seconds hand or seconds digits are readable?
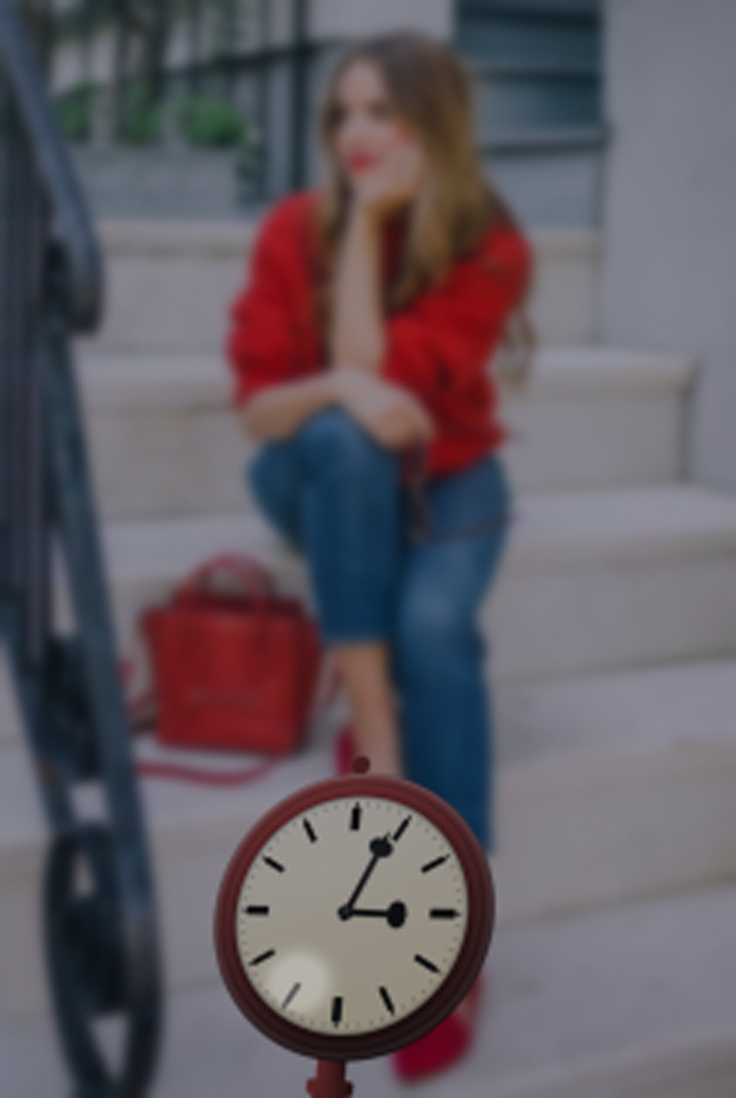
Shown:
3:04
